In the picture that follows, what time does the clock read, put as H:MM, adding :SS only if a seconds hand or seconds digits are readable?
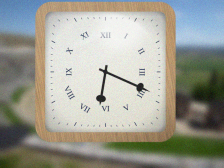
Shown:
6:19
